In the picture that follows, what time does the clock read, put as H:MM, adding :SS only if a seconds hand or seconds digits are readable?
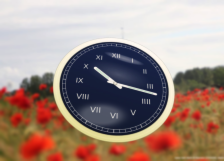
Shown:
10:17
